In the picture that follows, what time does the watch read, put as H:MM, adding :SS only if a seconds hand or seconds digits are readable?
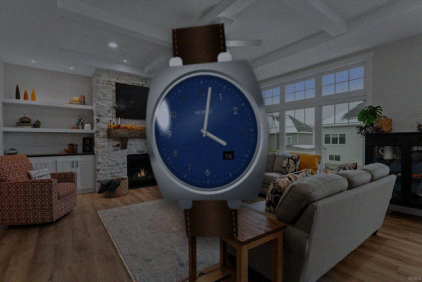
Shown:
4:02
